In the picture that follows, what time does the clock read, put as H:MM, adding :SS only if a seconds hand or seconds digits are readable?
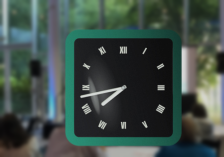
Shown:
7:43
